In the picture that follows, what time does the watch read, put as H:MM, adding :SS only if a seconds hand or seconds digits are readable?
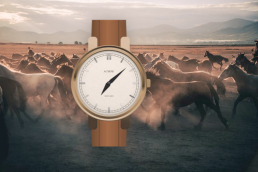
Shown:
7:08
